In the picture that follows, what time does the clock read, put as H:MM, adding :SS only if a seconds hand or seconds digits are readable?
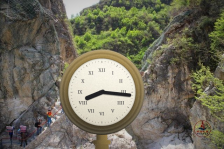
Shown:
8:16
